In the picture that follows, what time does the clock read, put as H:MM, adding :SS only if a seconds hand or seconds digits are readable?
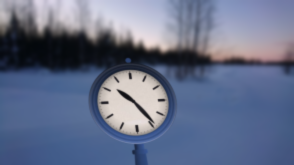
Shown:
10:24
